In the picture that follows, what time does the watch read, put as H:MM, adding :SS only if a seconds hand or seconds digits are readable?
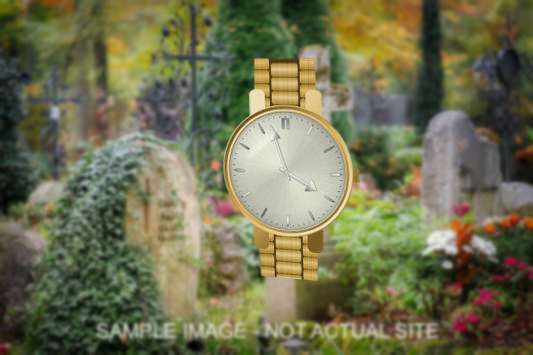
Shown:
3:57
